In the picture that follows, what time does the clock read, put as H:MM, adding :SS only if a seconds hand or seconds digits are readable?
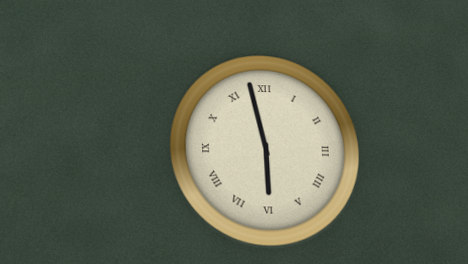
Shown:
5:58
